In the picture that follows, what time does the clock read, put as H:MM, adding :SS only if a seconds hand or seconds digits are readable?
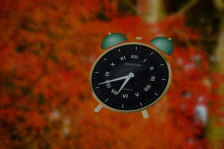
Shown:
6:41
